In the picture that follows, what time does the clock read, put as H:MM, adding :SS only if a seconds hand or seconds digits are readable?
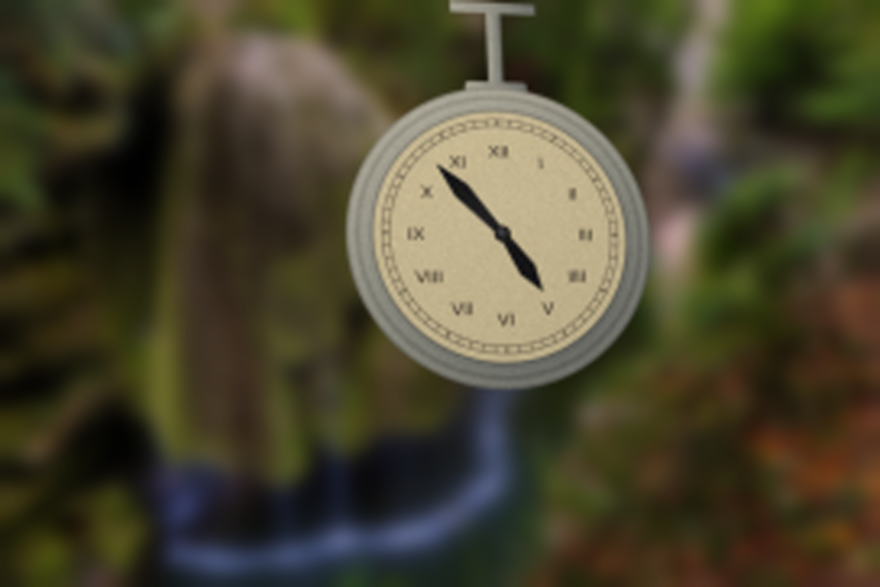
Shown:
4:53
